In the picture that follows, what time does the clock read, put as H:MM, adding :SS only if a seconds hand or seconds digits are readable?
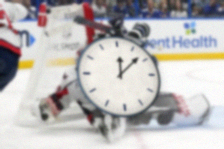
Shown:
12:08
